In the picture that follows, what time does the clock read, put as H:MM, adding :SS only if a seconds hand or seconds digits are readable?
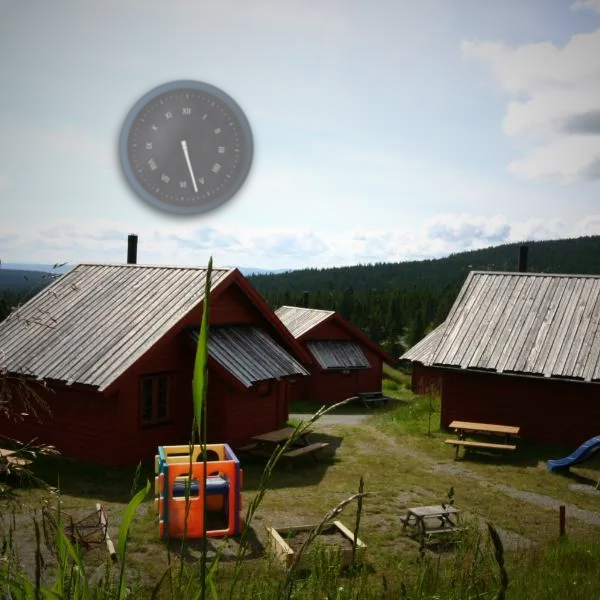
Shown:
5:27
